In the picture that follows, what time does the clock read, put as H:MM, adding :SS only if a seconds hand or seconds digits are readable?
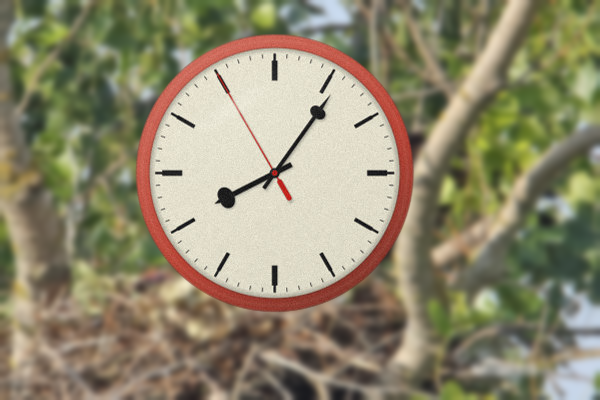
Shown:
8:05:55
